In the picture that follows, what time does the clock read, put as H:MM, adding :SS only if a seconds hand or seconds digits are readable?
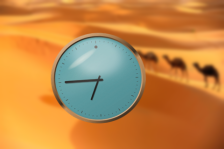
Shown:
6:45
